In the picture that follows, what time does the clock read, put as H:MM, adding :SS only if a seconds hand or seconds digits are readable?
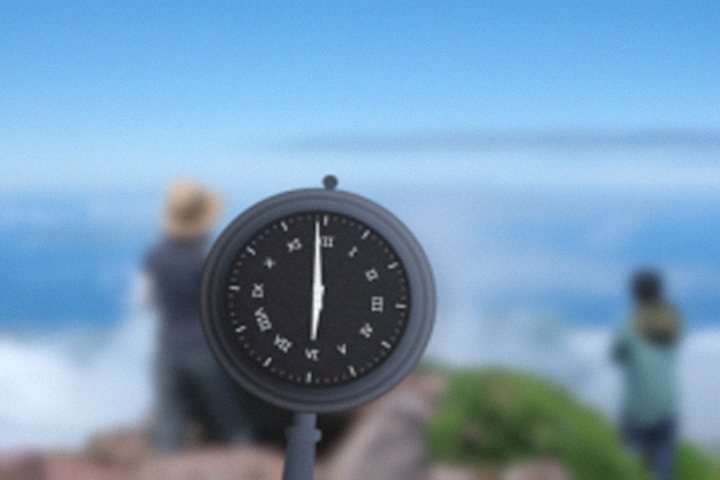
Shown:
5:59
